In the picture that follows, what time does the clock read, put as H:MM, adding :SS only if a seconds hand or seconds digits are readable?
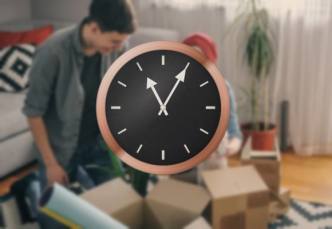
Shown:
11:05
